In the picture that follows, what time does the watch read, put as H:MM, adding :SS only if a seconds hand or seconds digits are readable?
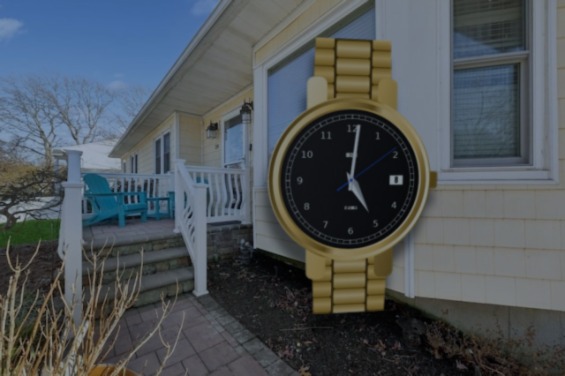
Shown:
5:01:09
